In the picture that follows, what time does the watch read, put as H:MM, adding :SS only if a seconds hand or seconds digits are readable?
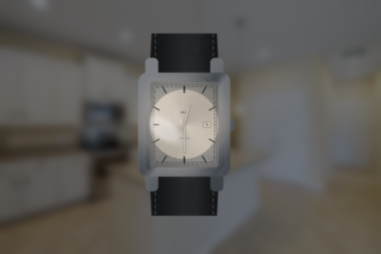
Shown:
12:30
